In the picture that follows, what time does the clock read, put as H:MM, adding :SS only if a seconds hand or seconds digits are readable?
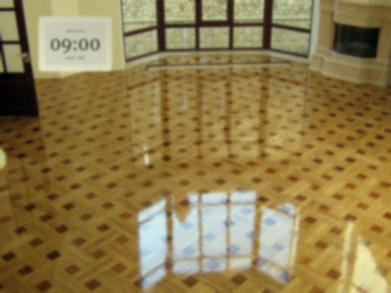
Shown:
9:00
